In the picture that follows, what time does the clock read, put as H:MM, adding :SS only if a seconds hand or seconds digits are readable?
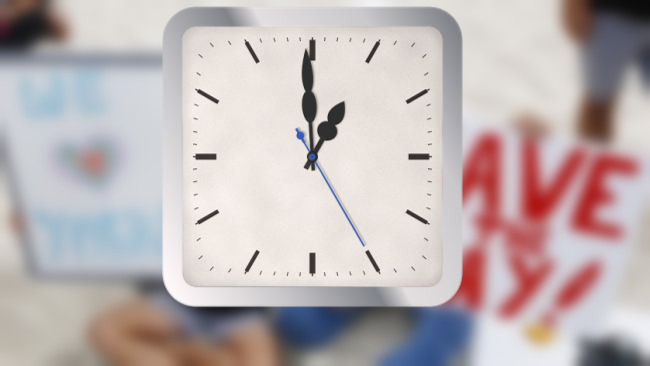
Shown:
12:59:25
